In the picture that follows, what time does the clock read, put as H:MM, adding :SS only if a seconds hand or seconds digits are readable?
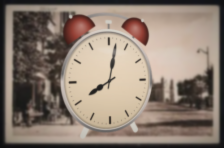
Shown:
8:02
